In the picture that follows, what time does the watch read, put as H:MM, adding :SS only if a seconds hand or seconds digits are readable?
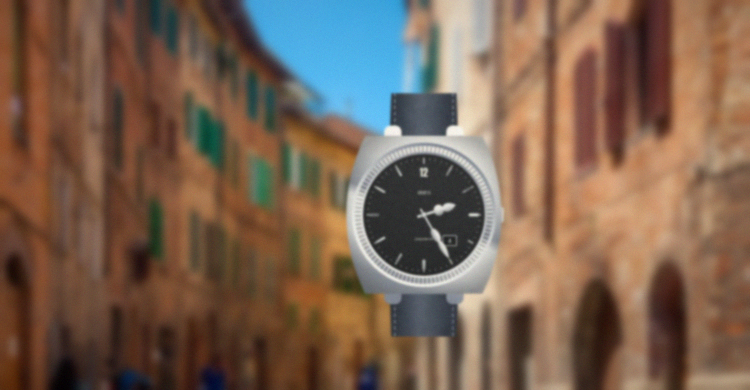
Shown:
2:25
